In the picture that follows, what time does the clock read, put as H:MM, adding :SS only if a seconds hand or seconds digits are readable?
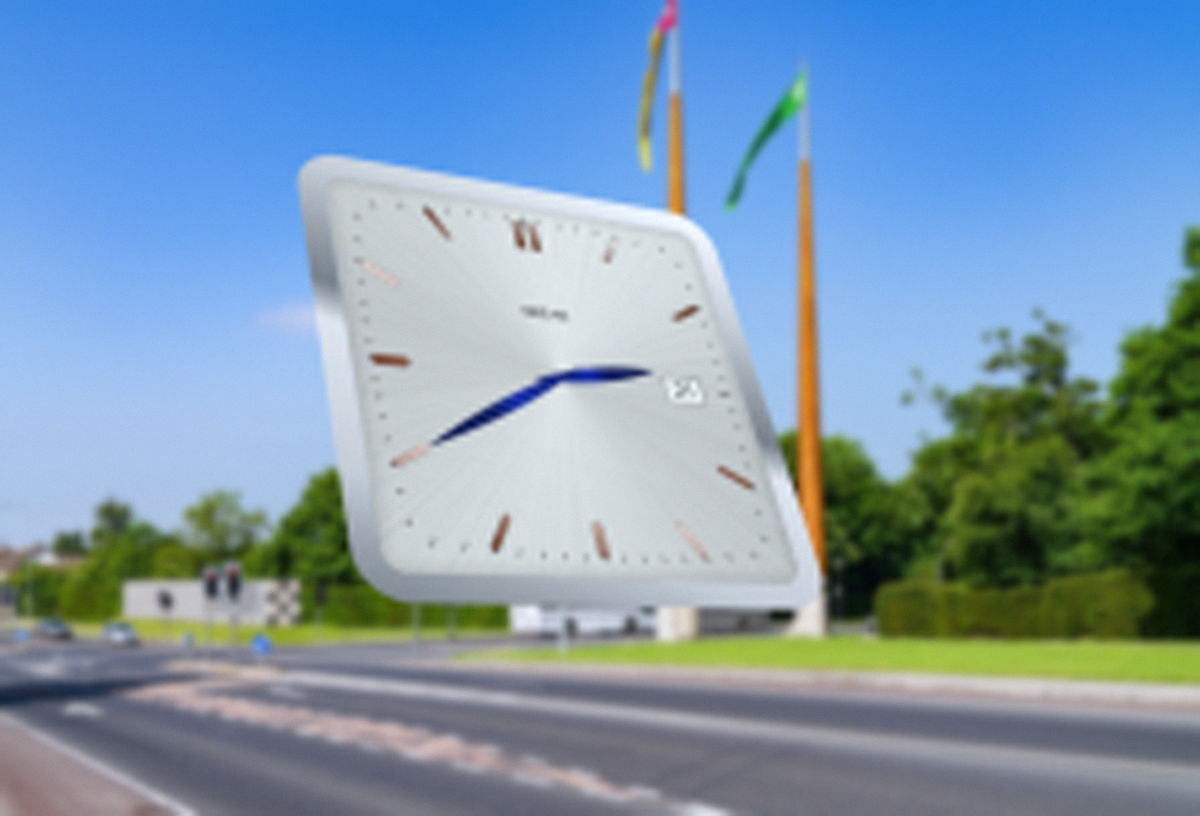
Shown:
2:40
